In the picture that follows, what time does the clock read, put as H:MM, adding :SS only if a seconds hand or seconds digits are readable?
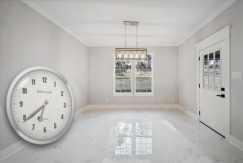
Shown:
6:39
